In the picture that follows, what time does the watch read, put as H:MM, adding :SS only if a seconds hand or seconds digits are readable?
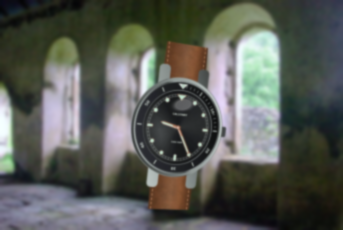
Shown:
9:25
